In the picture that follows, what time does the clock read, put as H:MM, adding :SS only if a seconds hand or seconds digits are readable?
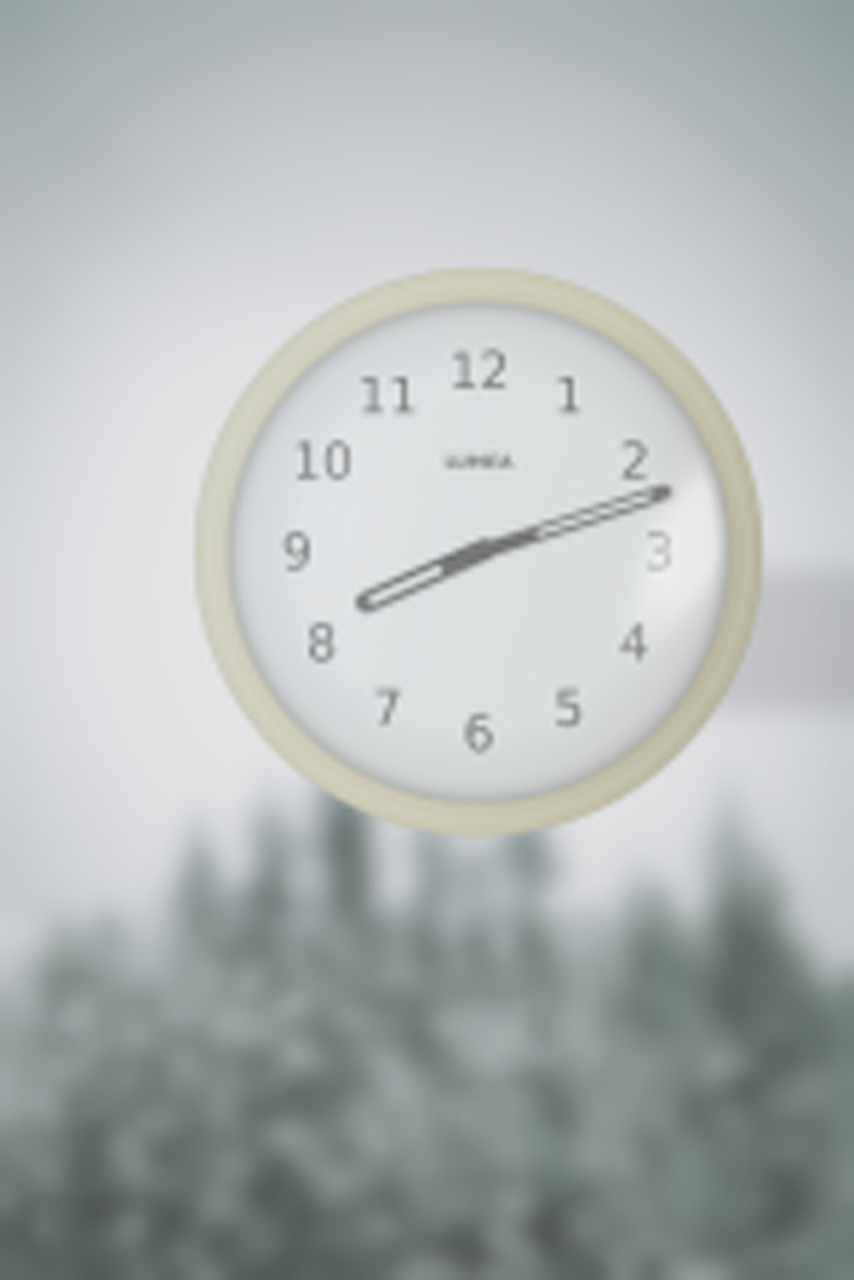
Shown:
8:12
